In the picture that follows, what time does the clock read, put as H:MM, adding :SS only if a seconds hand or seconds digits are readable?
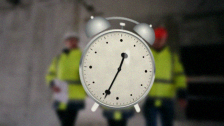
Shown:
12:34
